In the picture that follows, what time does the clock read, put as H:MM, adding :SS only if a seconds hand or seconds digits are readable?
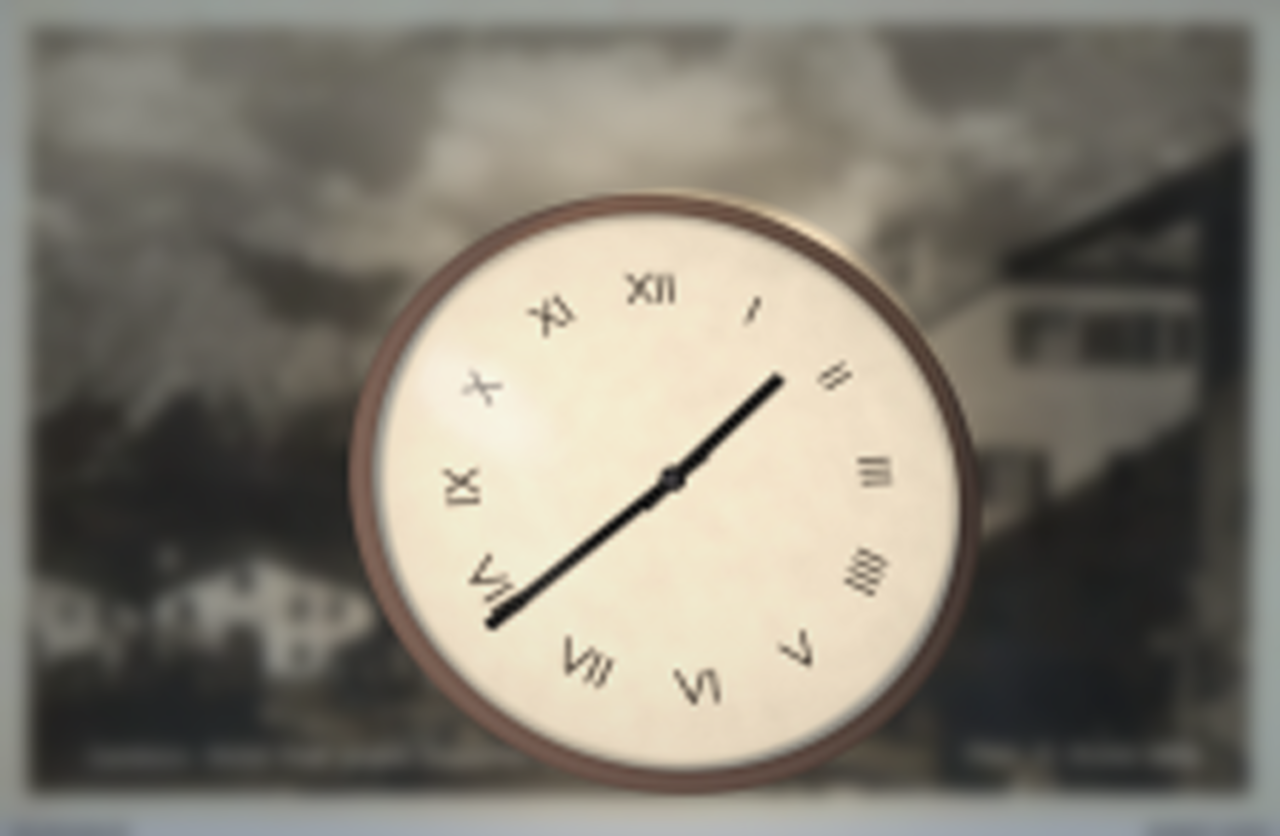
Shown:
1:39
